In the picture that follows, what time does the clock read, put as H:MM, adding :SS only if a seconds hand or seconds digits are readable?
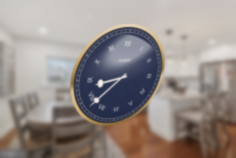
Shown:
8:38
